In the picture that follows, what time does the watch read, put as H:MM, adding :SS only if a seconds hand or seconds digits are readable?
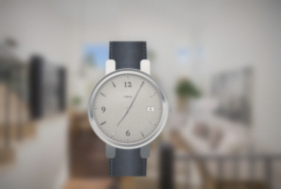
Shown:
7:05
